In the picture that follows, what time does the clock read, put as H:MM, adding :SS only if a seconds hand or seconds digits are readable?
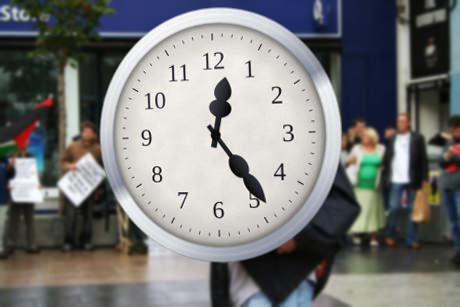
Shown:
12:24
